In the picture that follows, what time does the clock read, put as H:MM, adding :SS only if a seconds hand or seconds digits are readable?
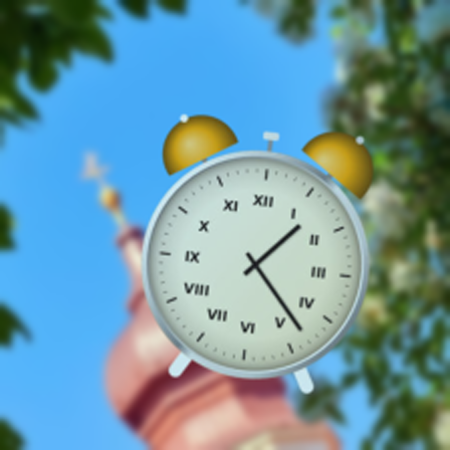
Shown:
1:23
